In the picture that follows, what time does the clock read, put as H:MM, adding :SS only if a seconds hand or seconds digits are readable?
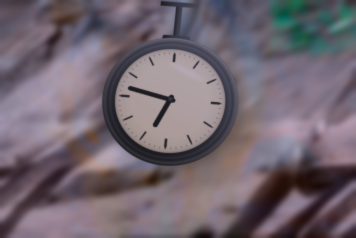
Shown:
6:47
